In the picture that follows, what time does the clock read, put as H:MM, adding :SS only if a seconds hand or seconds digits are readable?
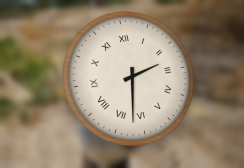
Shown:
2:32
